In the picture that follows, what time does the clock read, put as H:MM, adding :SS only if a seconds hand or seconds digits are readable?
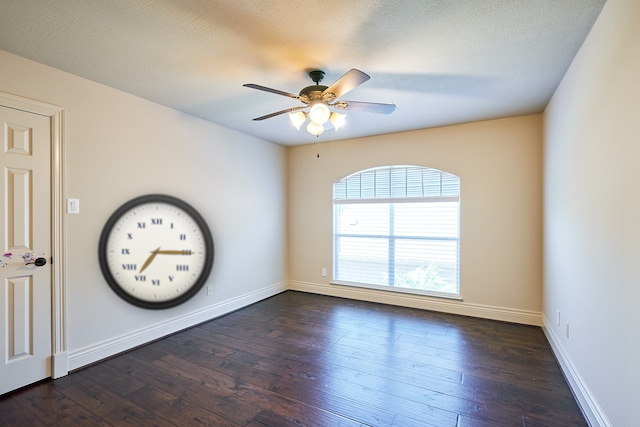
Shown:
7:15
